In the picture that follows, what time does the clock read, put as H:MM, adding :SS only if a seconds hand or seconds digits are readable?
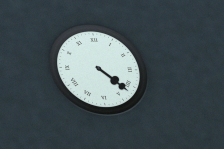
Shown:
4:22
